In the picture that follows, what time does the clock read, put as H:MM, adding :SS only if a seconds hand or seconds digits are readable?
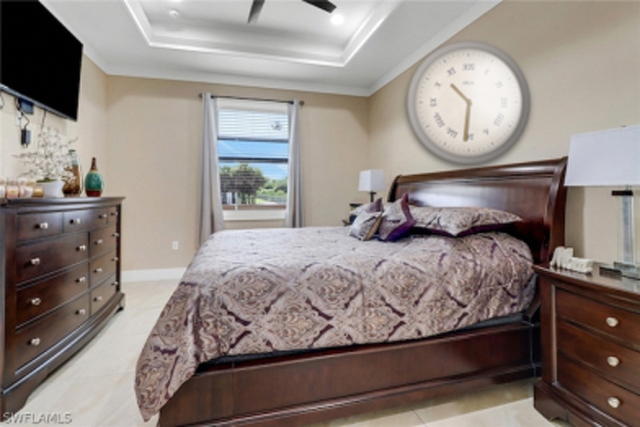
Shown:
10:31
